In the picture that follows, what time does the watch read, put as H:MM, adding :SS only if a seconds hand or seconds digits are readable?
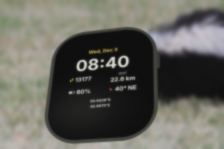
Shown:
8:40
